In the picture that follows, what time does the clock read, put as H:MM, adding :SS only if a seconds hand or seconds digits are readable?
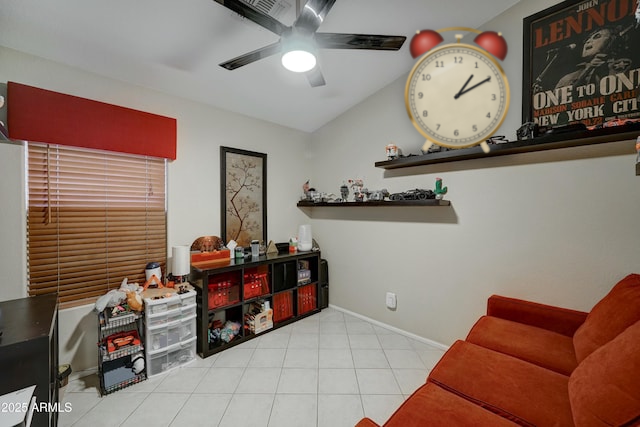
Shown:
1:10
